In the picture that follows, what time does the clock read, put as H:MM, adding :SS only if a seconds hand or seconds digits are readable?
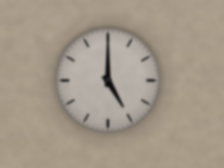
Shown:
5:00
